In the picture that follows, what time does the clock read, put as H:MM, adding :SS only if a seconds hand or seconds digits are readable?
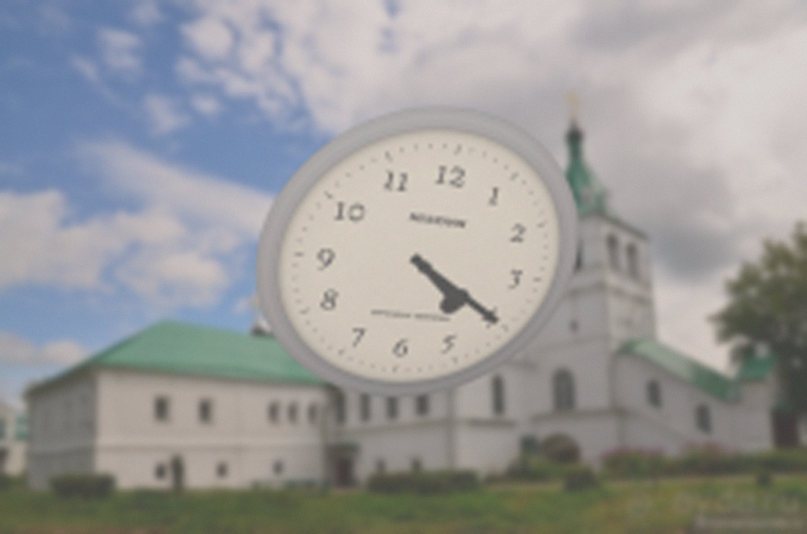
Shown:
4:20
